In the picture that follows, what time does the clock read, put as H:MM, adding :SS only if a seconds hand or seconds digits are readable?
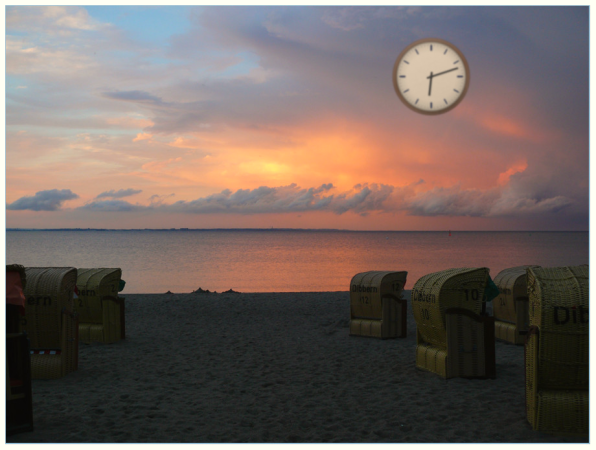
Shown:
6:12
